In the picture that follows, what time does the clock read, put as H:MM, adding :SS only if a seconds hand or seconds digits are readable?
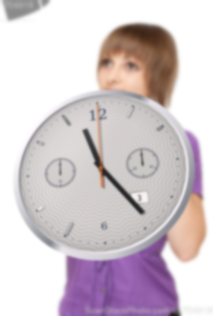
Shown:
11:24
